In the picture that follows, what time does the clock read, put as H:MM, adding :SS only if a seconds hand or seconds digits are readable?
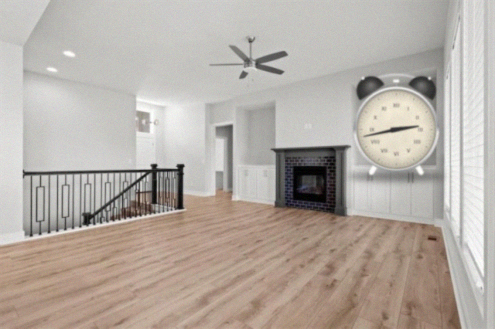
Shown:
2:43
